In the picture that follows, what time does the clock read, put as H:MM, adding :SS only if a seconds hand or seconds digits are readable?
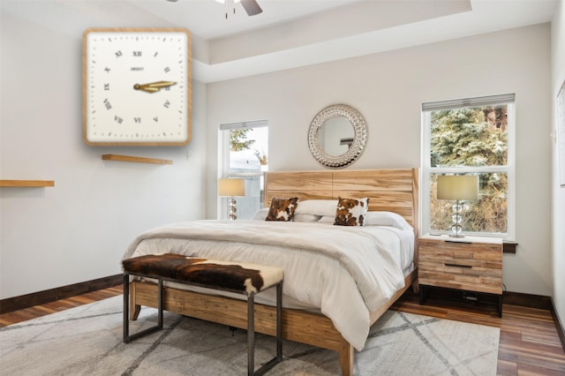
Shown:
3:14
